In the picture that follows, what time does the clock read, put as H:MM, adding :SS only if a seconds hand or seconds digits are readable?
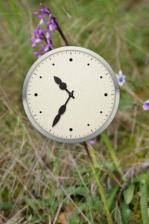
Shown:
10:35
